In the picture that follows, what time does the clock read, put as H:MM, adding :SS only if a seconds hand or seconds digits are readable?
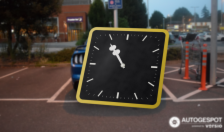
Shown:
10:54
